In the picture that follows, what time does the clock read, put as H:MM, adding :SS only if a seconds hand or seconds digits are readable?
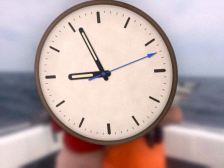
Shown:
8:56:12
